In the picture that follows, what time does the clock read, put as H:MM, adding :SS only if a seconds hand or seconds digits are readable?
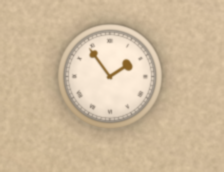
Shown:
1:54
